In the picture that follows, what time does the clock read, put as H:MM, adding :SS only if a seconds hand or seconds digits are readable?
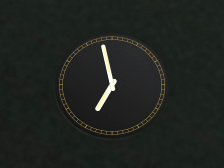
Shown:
6:58
